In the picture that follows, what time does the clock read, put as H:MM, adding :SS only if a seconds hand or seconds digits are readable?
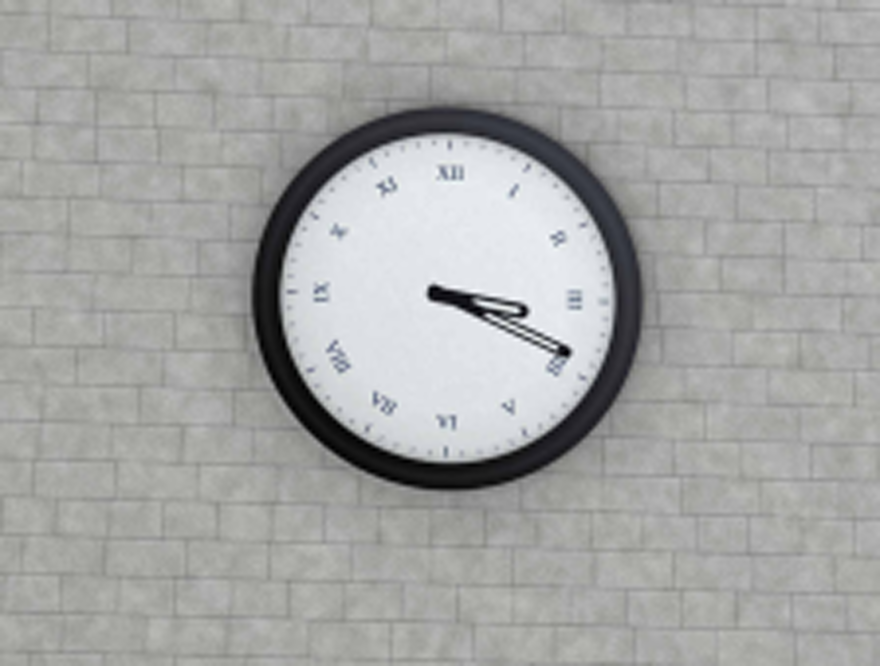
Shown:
3:19
